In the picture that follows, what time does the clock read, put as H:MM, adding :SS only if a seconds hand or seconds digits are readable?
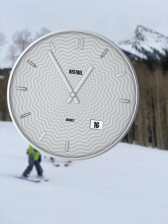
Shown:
12:54
